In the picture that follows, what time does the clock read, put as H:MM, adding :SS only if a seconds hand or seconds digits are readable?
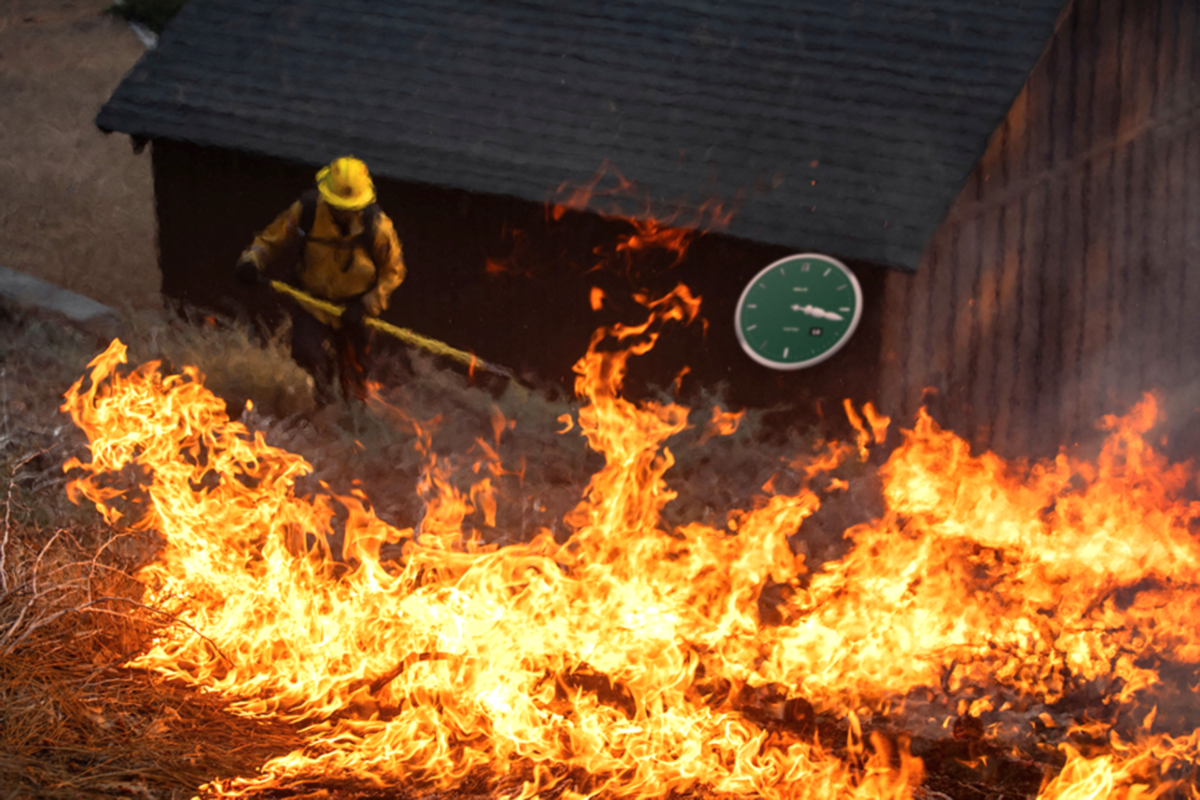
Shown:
3:17
